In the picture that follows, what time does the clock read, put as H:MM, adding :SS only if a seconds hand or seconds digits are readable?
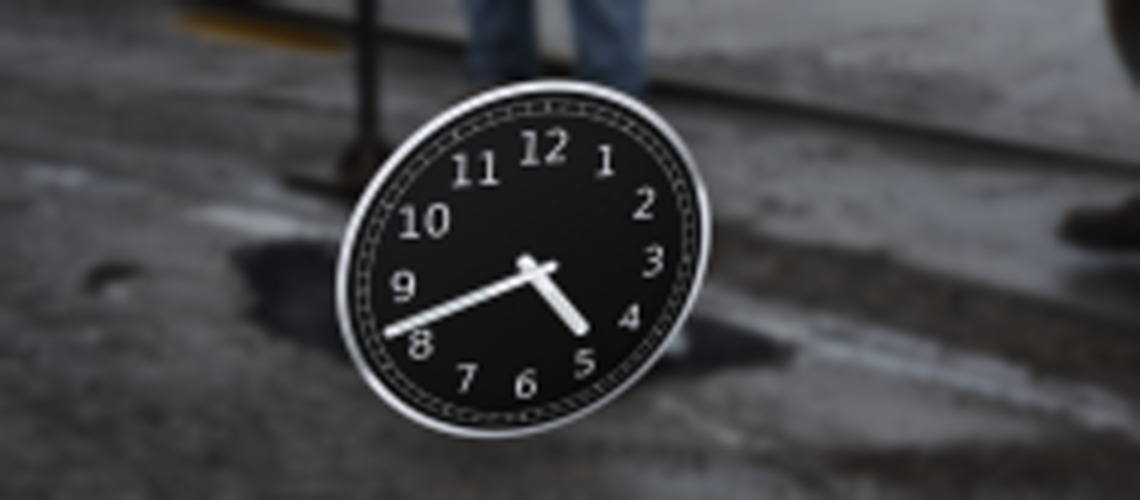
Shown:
4:42
